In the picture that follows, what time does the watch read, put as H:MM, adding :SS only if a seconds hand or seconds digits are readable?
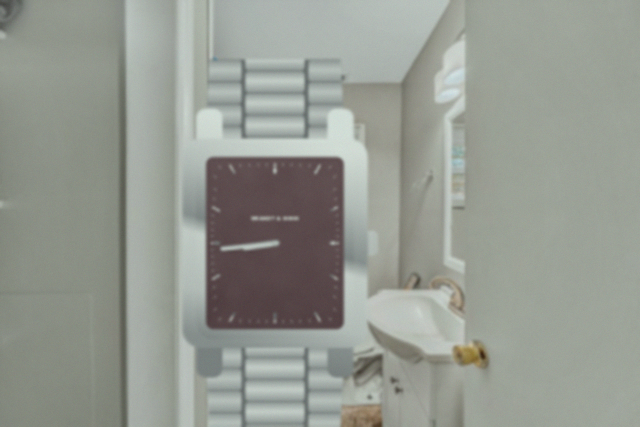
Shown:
8:44
